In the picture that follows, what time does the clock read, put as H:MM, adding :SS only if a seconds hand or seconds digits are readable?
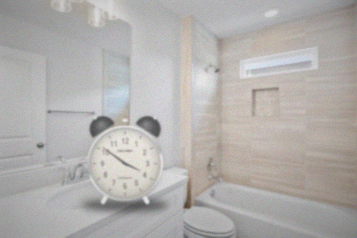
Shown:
3:51
